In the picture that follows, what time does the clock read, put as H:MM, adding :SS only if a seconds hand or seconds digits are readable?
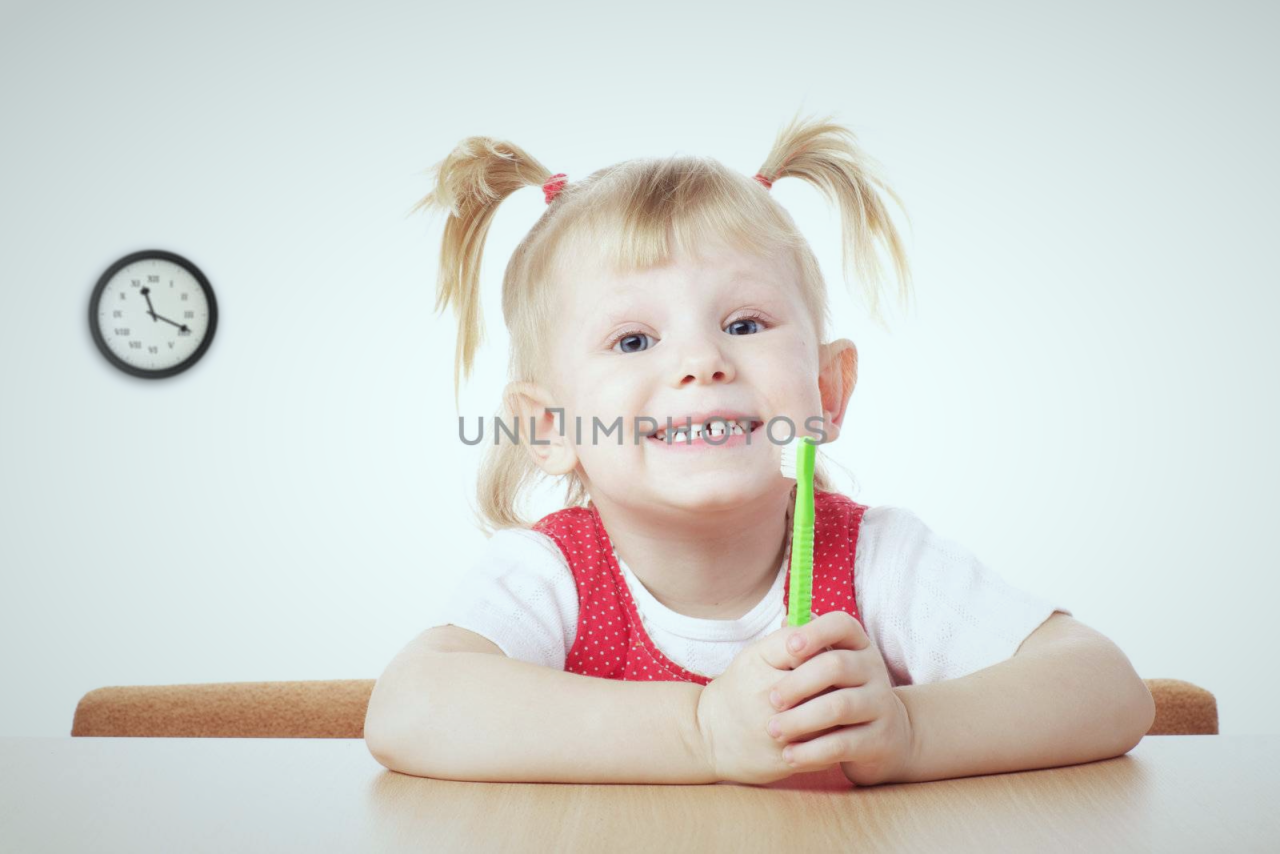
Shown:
11:19
